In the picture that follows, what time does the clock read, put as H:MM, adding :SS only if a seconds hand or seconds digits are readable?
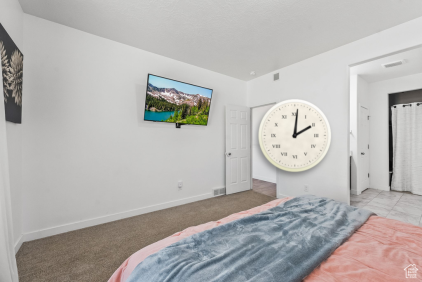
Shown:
2:01
